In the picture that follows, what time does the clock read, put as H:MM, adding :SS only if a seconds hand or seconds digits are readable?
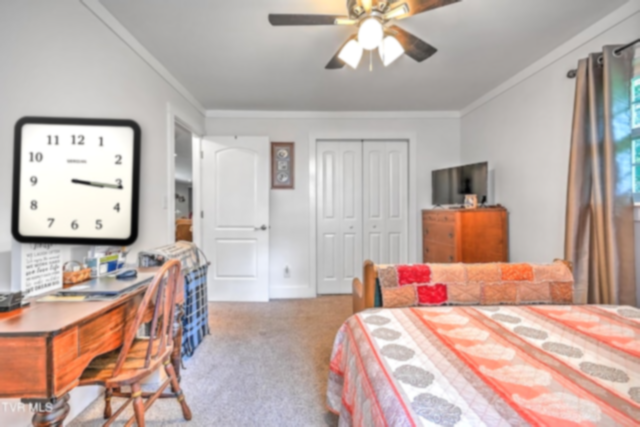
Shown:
3:16
